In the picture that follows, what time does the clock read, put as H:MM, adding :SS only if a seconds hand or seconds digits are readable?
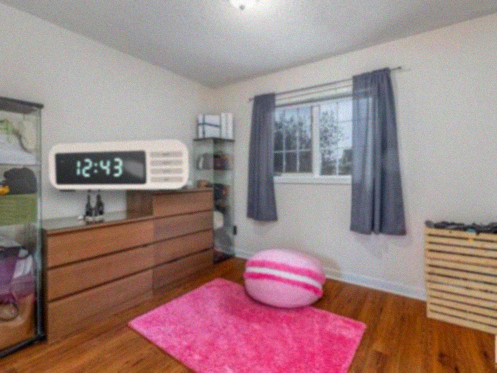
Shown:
12:43
